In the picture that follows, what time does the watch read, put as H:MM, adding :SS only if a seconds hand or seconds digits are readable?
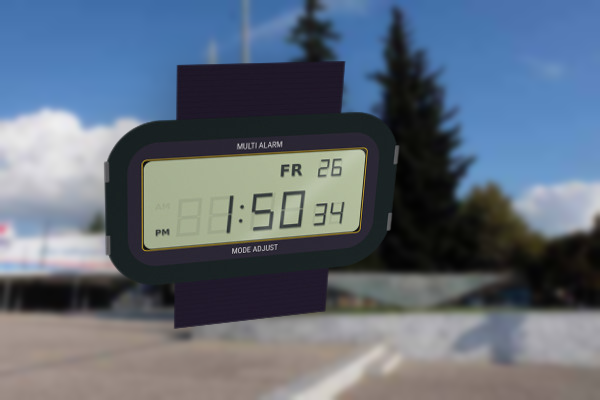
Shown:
1:50:34
